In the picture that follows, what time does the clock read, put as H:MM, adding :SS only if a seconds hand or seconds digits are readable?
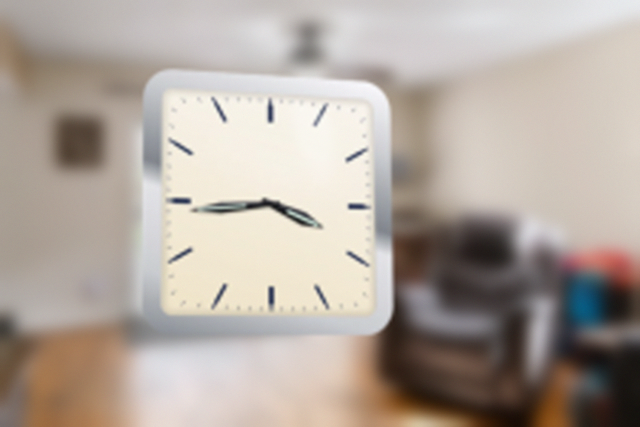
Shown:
3:44
